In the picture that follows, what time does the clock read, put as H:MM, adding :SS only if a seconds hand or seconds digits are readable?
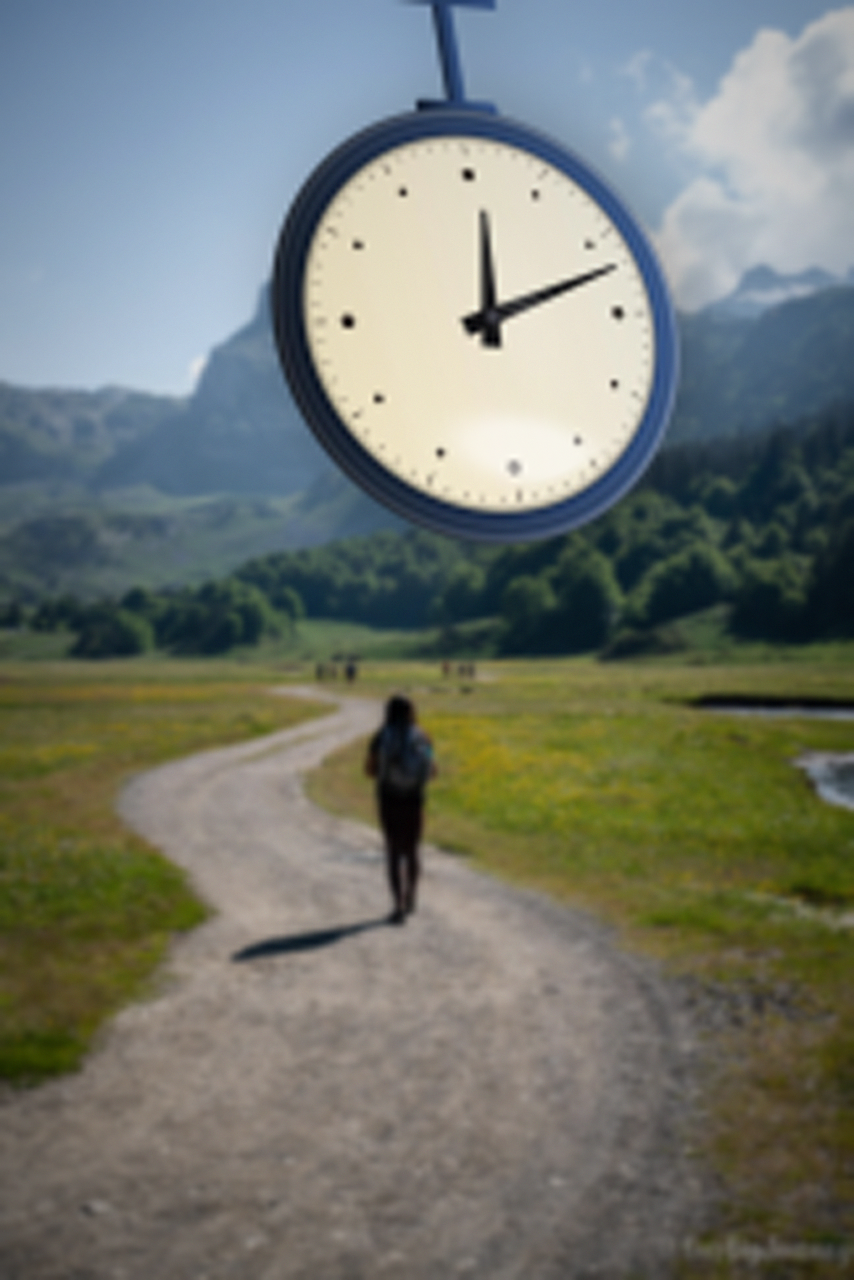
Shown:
12:12
